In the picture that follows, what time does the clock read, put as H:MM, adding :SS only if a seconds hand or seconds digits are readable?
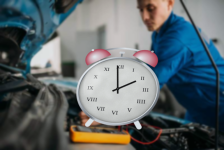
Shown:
1:59
